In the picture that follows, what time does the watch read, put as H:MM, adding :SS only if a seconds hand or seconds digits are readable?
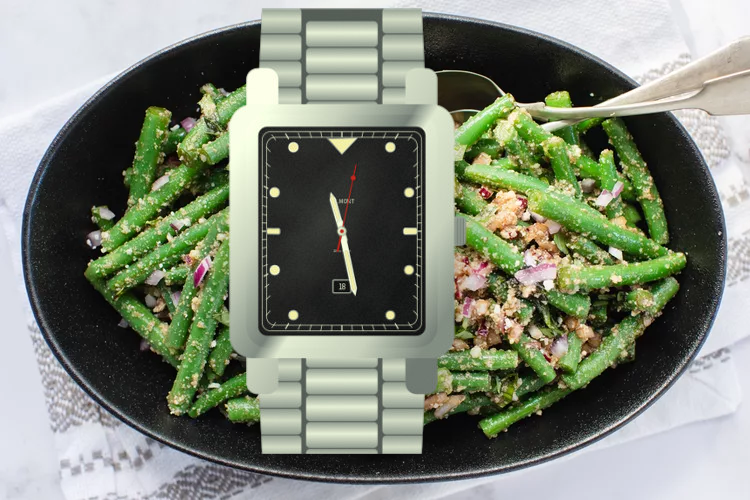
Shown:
11:28:02
